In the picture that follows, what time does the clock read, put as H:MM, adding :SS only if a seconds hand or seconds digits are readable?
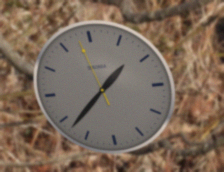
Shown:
1:37:58
